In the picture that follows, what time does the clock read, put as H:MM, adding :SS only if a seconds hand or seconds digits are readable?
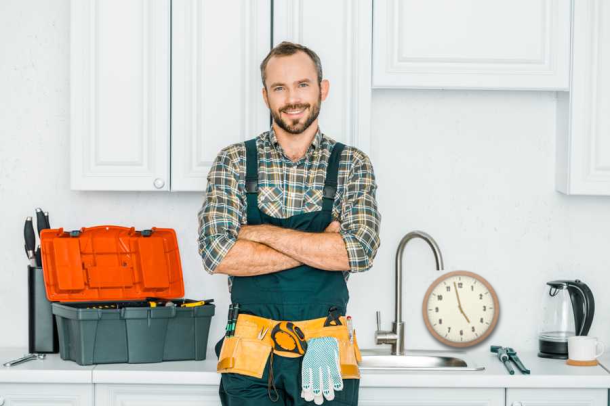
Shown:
4:58
